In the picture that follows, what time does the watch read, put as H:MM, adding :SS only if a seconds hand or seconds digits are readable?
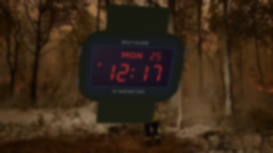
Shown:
12:17
